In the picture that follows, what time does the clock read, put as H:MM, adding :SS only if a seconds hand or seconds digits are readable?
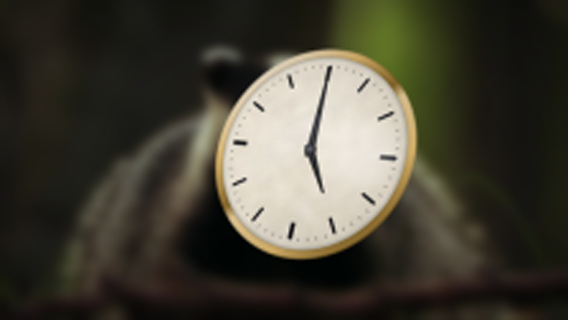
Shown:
5:00
